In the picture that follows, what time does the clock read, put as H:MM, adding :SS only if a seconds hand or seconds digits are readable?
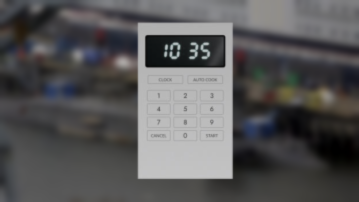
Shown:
10:35
